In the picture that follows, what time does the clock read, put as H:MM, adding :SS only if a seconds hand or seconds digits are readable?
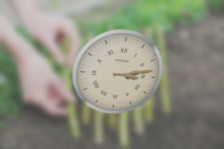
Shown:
3:13
